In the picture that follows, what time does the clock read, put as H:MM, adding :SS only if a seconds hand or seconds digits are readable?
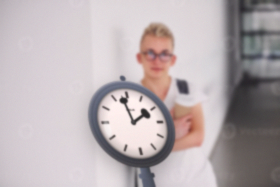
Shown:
1:58
